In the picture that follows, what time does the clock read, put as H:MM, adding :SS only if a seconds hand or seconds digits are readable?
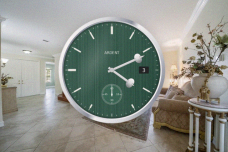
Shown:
4:11
